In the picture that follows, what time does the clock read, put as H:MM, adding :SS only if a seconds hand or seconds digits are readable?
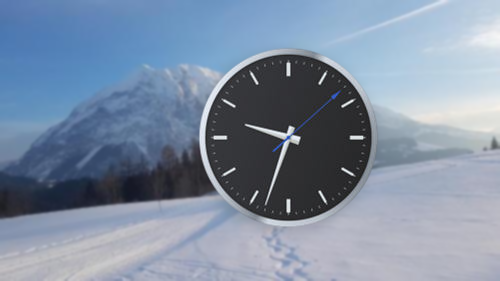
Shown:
9:33:08
